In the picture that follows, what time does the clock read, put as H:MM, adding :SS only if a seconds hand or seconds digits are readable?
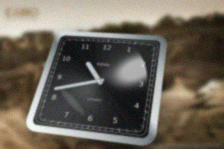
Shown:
10:42
